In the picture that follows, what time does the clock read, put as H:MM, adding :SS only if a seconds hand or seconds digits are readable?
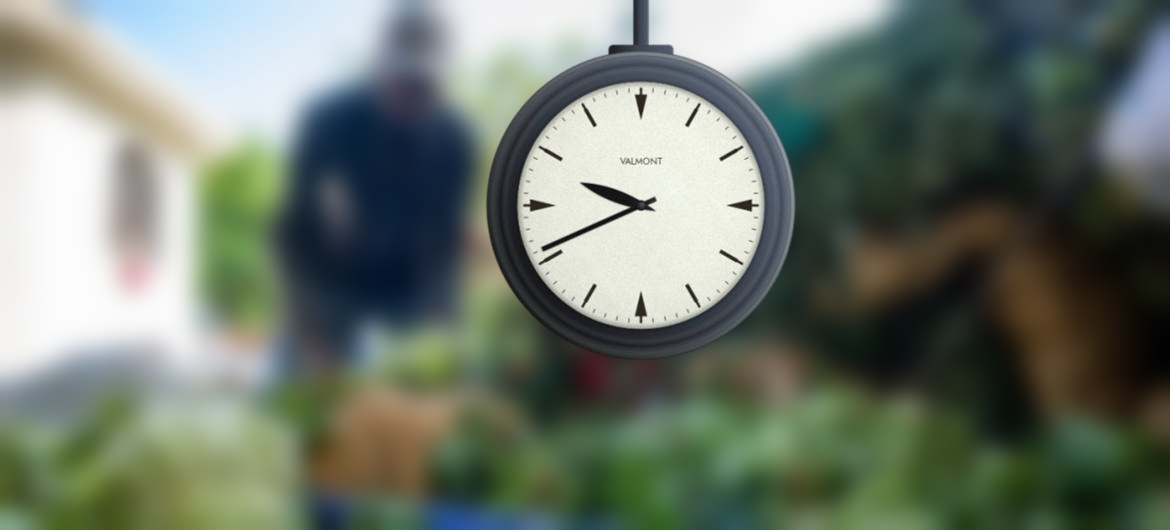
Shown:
9:41
